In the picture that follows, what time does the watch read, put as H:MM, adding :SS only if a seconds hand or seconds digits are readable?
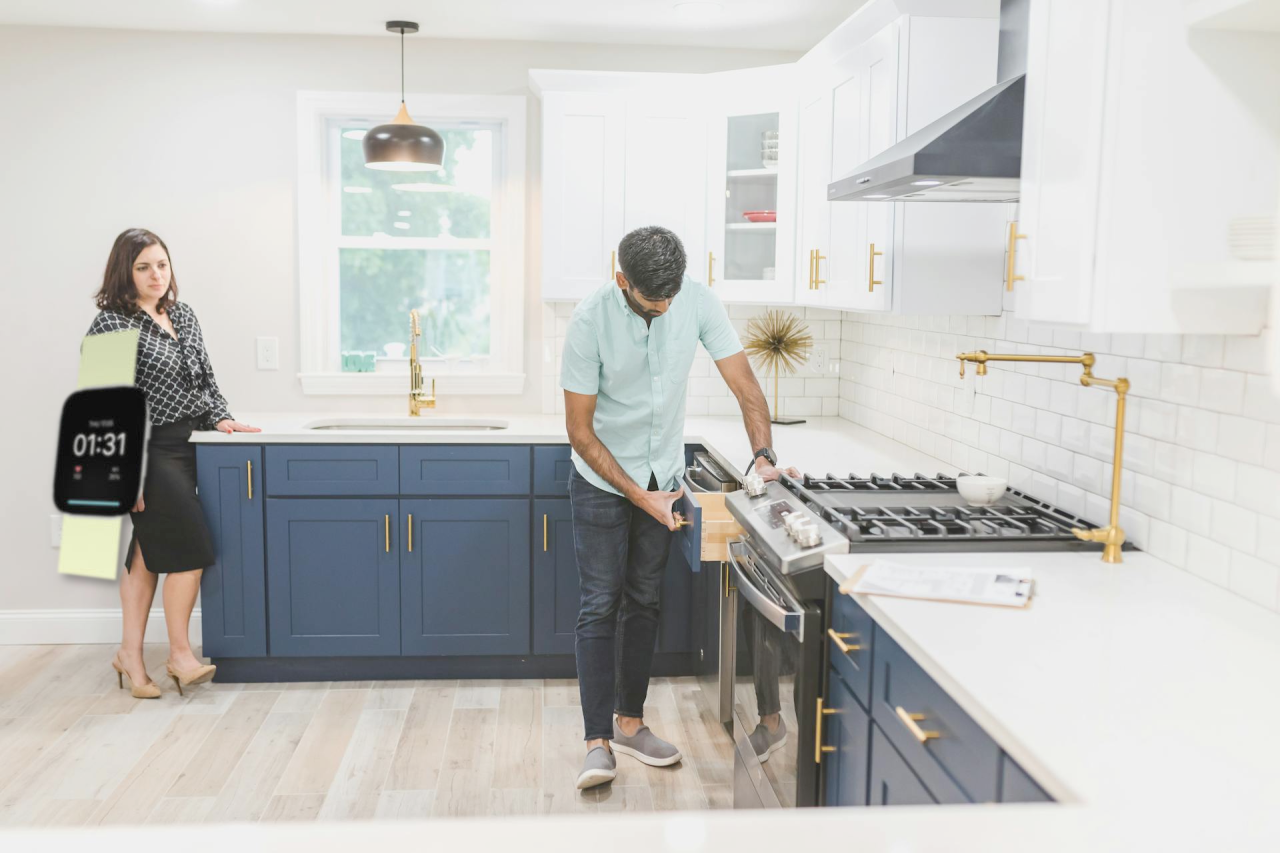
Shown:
1:31
